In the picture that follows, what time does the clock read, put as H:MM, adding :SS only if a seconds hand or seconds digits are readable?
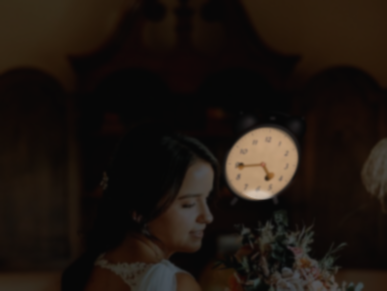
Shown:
4:44
